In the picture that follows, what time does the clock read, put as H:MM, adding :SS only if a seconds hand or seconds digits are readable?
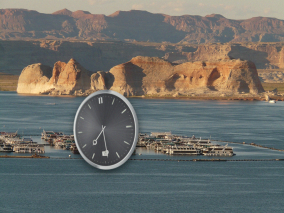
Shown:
7:29
